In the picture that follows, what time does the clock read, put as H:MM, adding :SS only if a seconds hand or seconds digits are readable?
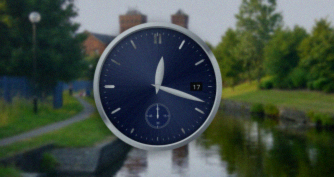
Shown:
12:18
